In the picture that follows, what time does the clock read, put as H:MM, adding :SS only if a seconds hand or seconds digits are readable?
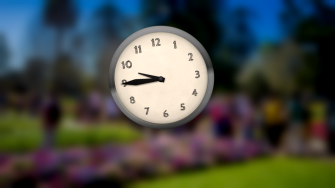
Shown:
9:45
